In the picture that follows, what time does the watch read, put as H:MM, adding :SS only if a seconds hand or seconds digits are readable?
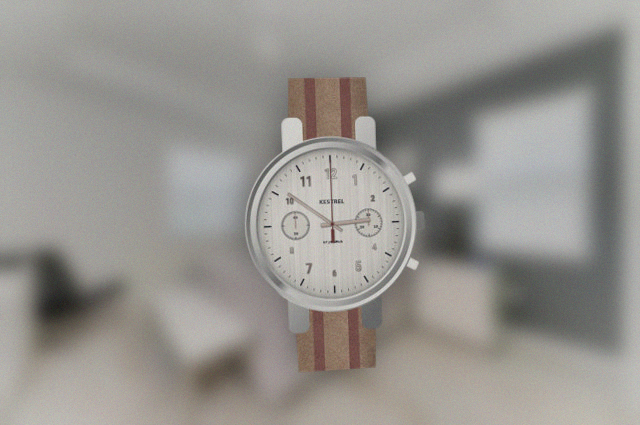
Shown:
2:51
